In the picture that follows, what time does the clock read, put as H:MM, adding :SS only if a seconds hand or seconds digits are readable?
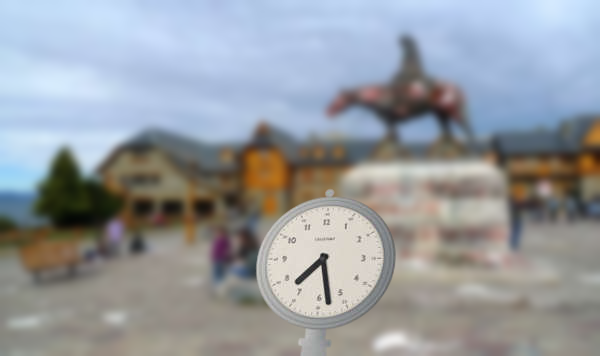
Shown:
7:28
